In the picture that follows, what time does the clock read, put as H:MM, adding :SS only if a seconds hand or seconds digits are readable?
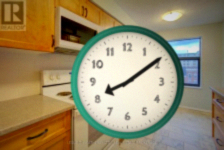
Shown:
8:09
